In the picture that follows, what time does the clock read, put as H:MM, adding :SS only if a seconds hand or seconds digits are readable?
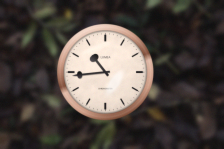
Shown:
10:44
